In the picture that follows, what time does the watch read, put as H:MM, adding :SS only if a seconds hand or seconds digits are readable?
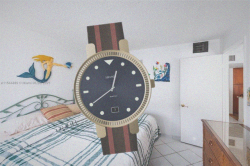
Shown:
12:40
